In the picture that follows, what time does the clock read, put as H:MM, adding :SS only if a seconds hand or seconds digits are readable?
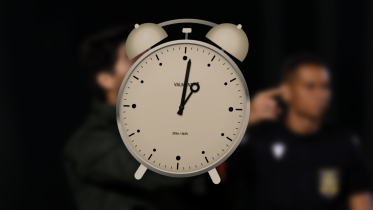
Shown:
1:01
